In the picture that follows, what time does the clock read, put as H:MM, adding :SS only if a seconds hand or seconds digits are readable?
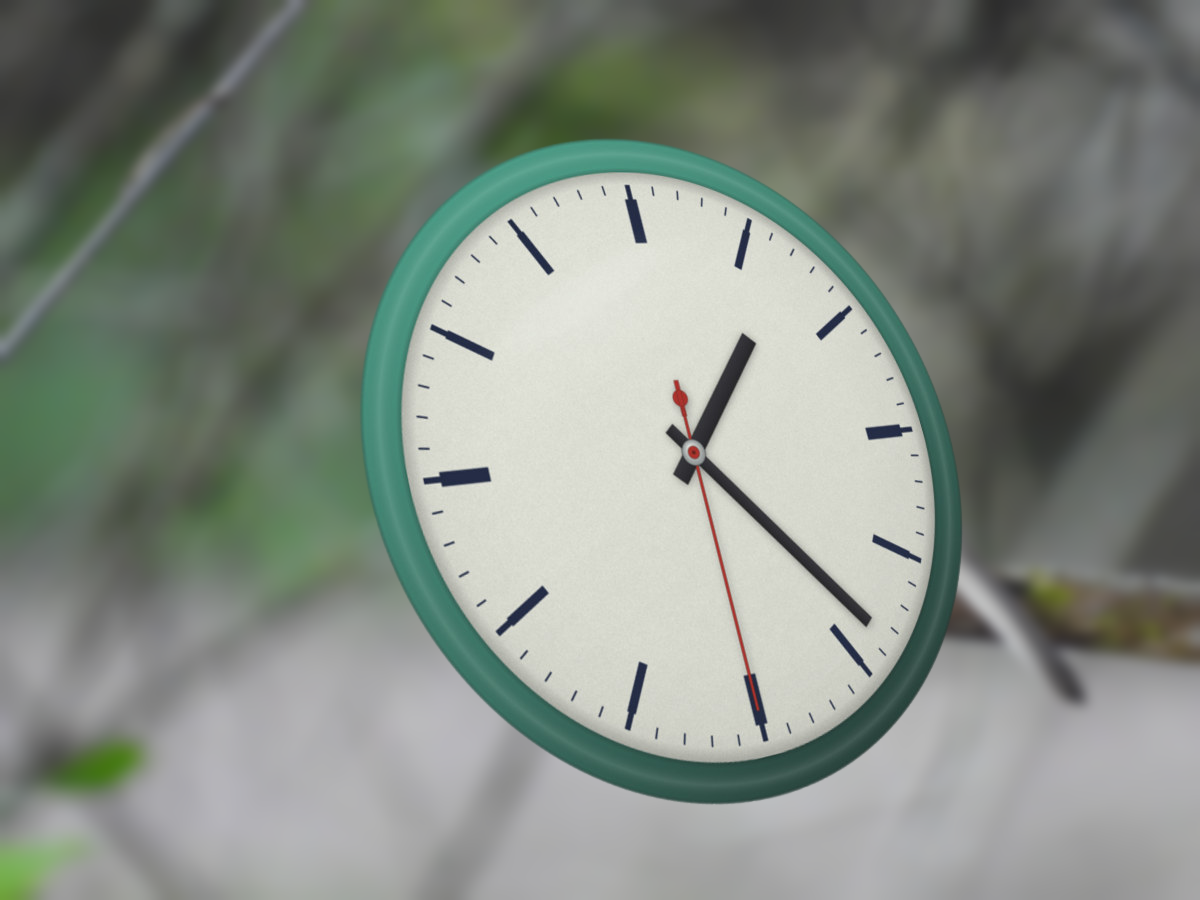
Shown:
1:23:30
